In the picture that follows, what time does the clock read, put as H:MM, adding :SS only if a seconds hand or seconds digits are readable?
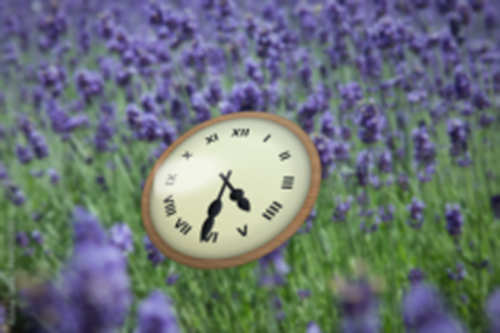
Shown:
4:31
